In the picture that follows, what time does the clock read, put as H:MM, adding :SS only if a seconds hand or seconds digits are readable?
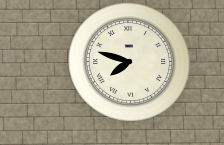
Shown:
7:48
